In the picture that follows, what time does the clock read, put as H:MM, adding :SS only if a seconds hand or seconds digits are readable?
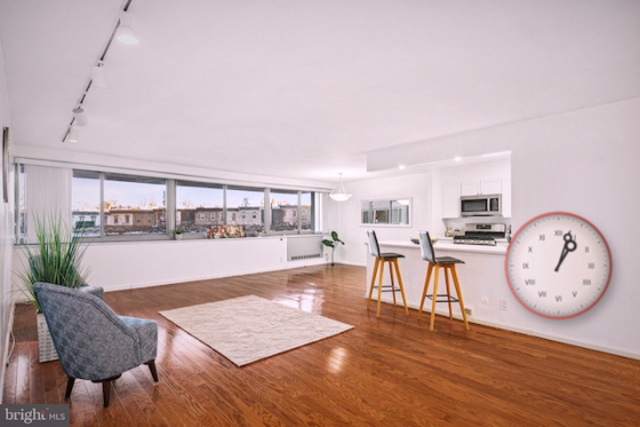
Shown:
1:03
